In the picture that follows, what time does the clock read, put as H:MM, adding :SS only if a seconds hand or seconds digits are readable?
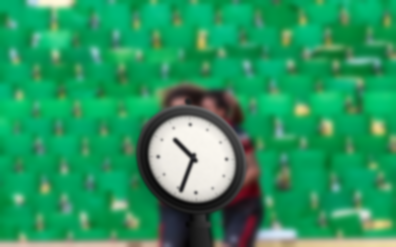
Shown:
10:34
